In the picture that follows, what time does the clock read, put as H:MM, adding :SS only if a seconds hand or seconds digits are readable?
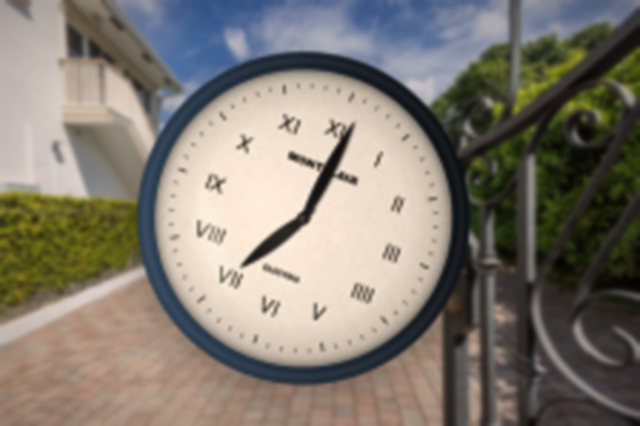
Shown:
7:01
